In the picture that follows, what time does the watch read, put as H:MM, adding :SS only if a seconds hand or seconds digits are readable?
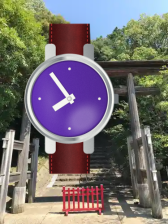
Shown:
7:54
